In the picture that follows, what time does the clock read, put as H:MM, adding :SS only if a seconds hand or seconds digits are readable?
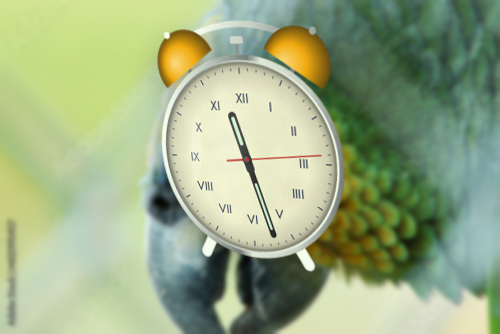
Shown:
11:27:14
